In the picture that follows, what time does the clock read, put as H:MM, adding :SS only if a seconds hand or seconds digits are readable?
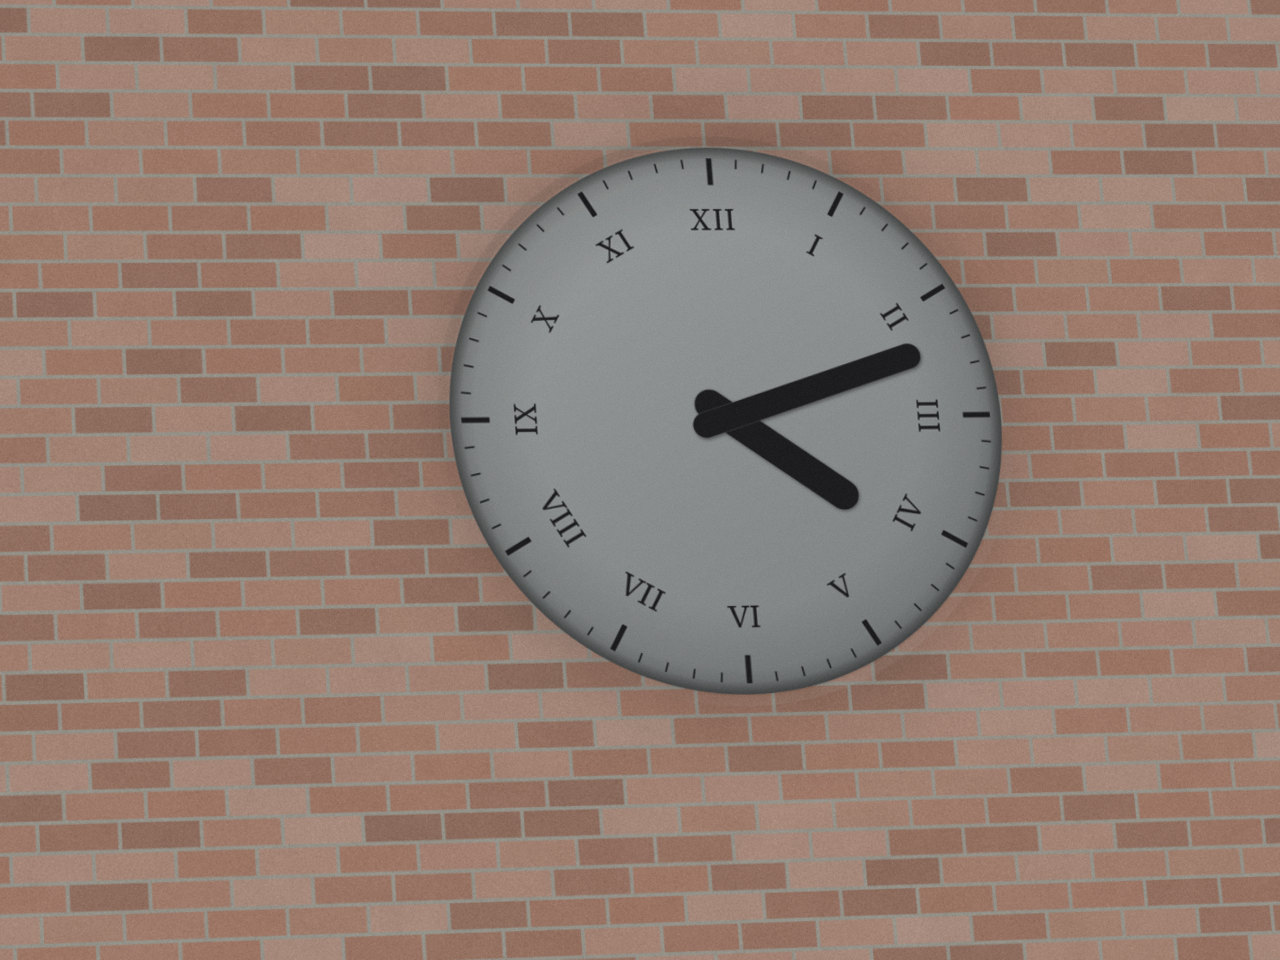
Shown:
4:12
